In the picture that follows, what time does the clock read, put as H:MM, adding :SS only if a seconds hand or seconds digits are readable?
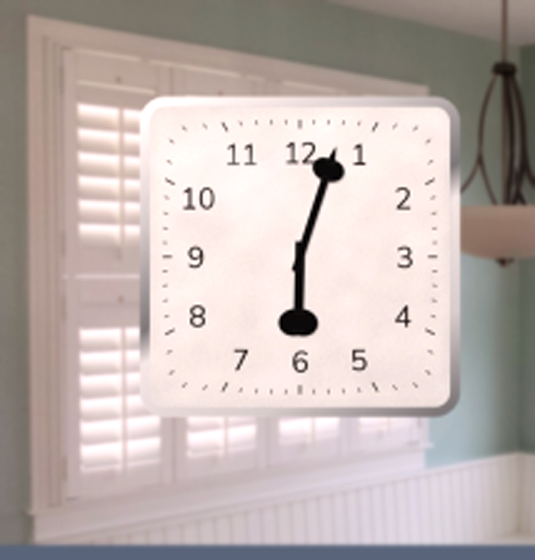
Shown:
6:03
